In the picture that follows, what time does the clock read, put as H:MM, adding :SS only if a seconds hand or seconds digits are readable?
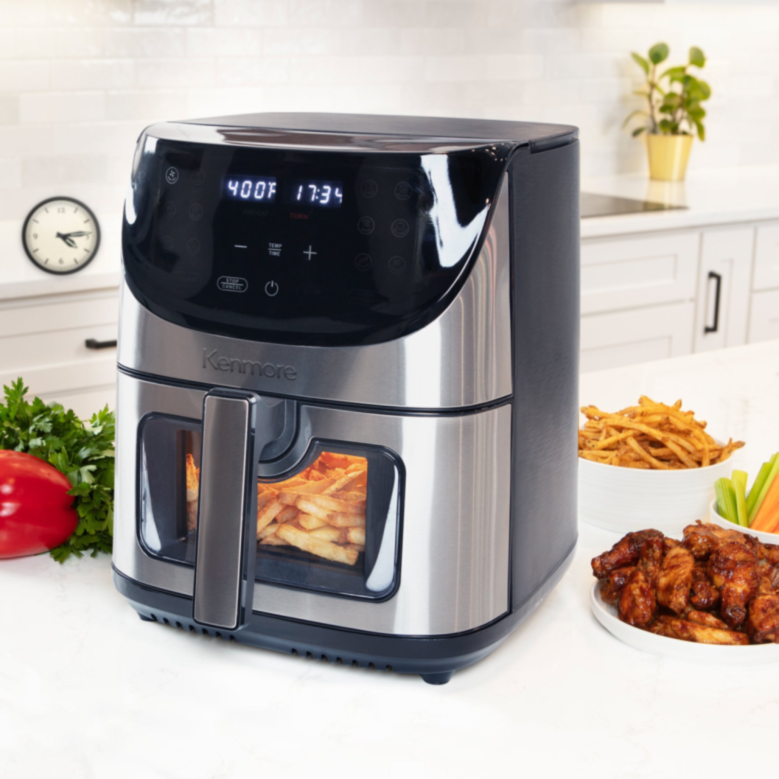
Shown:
4:14
